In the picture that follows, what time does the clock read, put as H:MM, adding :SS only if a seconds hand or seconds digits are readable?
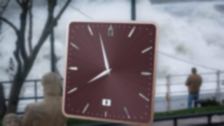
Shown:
7:57
